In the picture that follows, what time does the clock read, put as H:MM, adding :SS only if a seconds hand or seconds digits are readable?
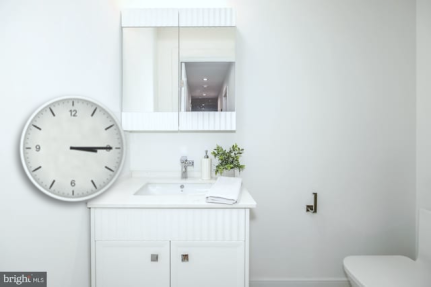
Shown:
3:15
